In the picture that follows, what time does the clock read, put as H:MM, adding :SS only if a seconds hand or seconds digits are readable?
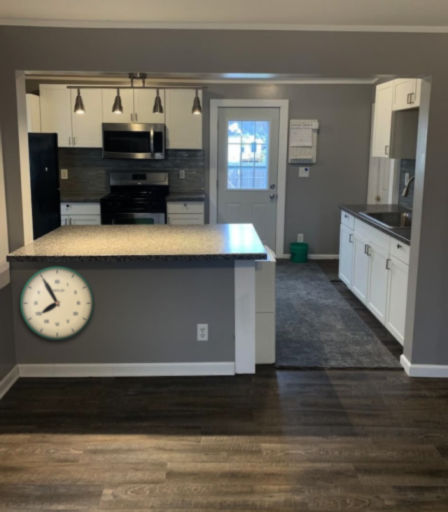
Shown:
7:55
